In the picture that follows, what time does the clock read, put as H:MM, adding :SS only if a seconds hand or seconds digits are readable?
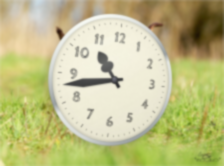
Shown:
10:43
